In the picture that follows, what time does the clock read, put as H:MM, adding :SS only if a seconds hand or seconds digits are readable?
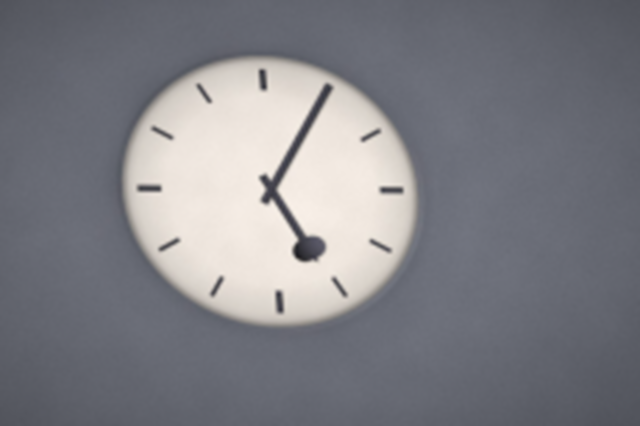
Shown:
5:05
